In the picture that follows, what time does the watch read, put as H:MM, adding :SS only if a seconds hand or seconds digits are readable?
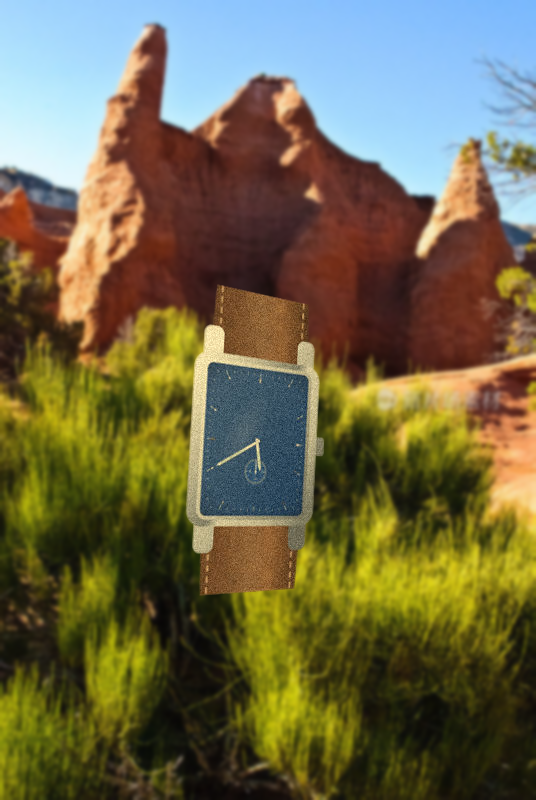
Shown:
5:40
